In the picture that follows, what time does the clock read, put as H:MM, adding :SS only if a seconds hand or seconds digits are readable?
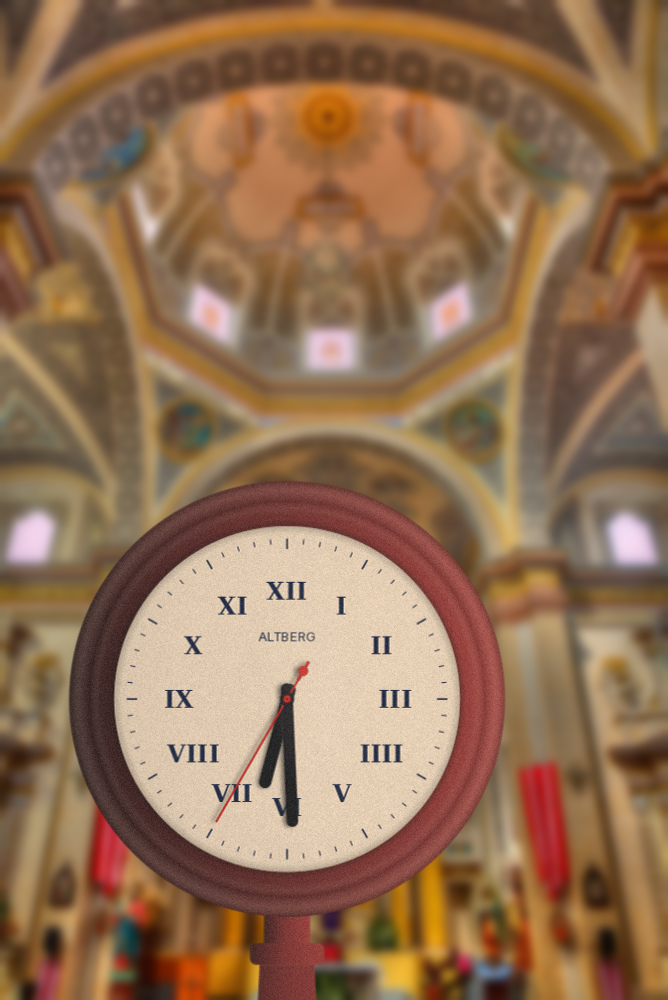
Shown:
6:29:35
